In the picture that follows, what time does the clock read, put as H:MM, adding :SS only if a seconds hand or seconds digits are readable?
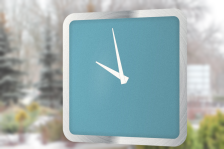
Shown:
9:58
